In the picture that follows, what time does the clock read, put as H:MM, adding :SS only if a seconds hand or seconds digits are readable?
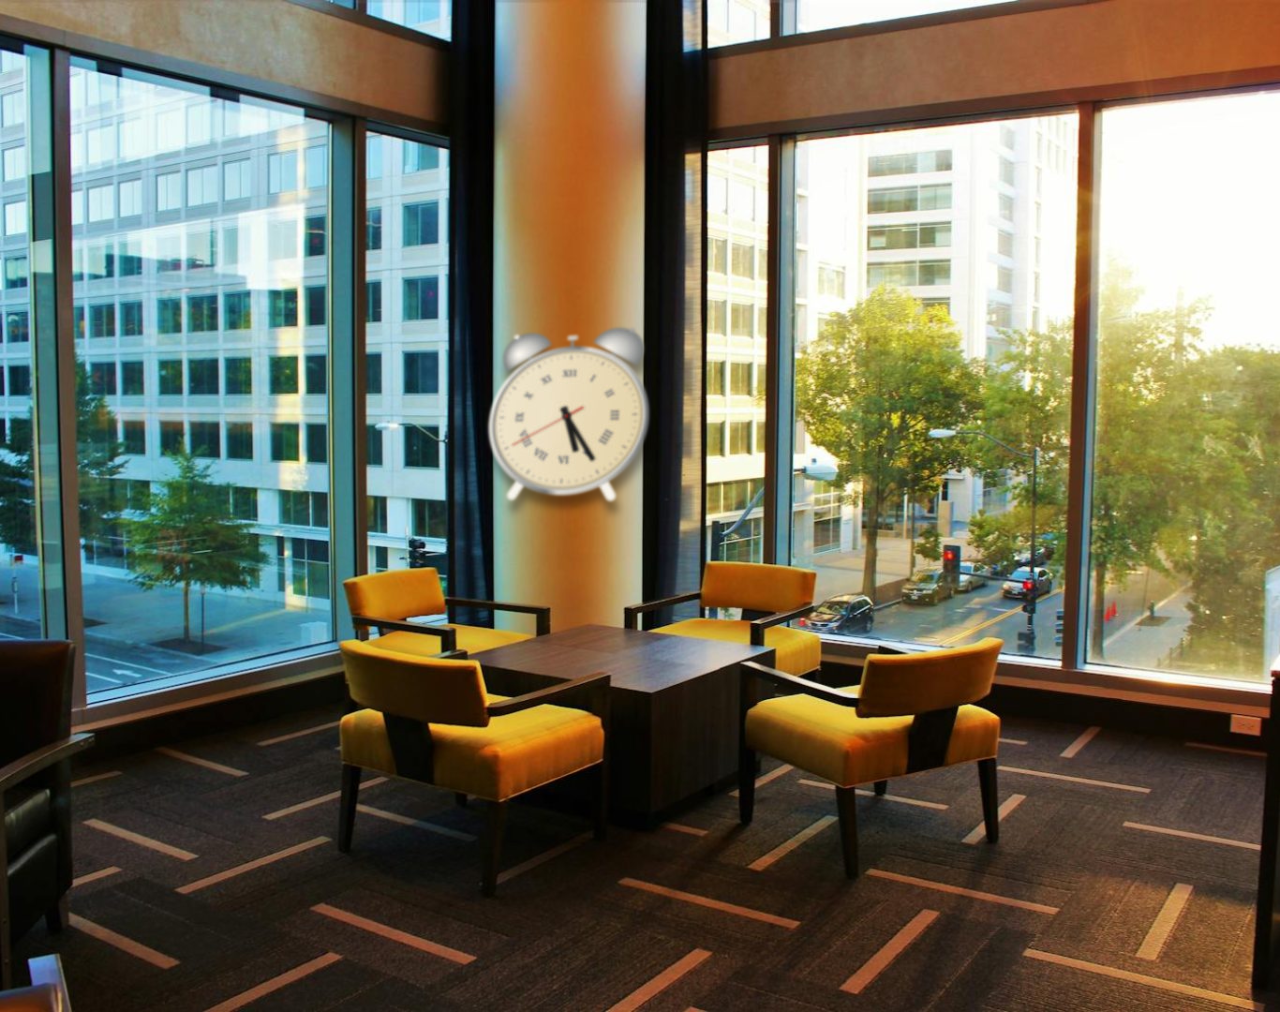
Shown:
5:24:40
